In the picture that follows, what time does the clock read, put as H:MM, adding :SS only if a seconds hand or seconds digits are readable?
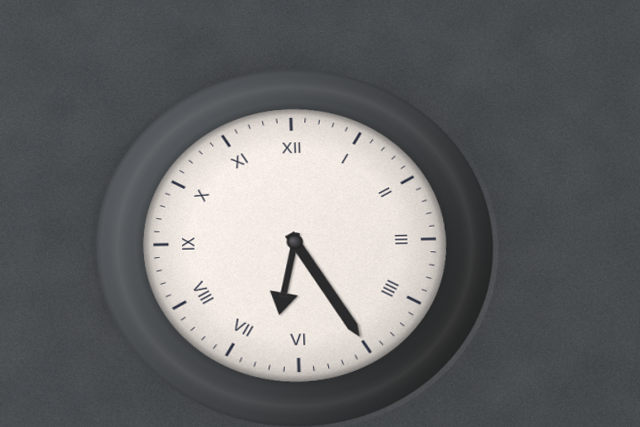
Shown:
6:25
